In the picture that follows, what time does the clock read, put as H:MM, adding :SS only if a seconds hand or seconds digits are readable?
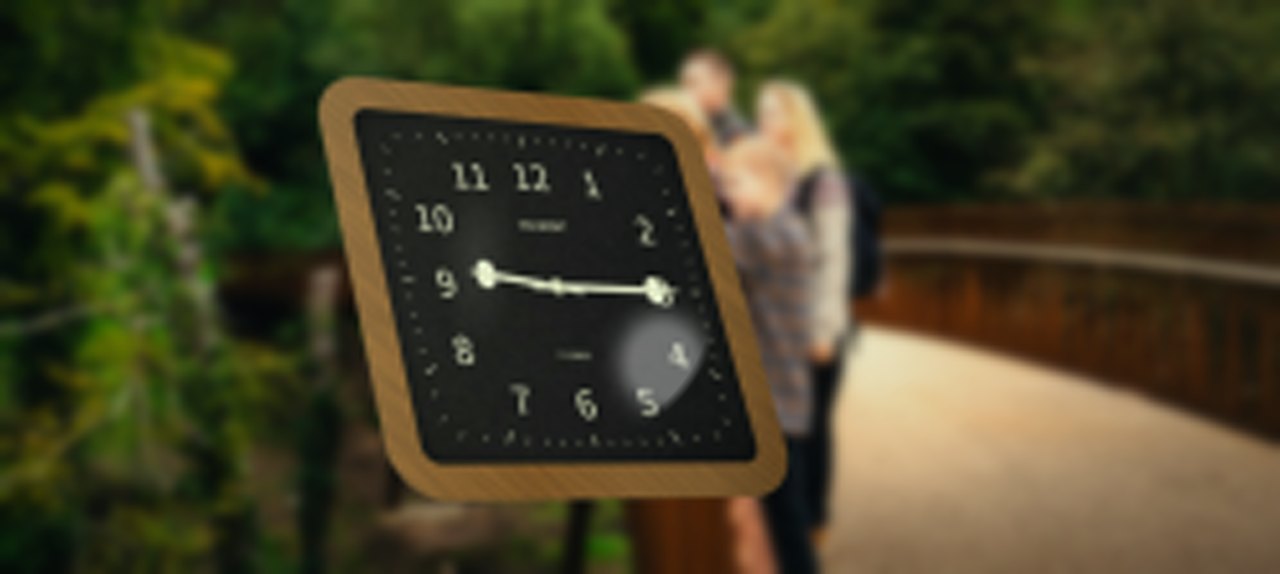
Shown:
9:15
